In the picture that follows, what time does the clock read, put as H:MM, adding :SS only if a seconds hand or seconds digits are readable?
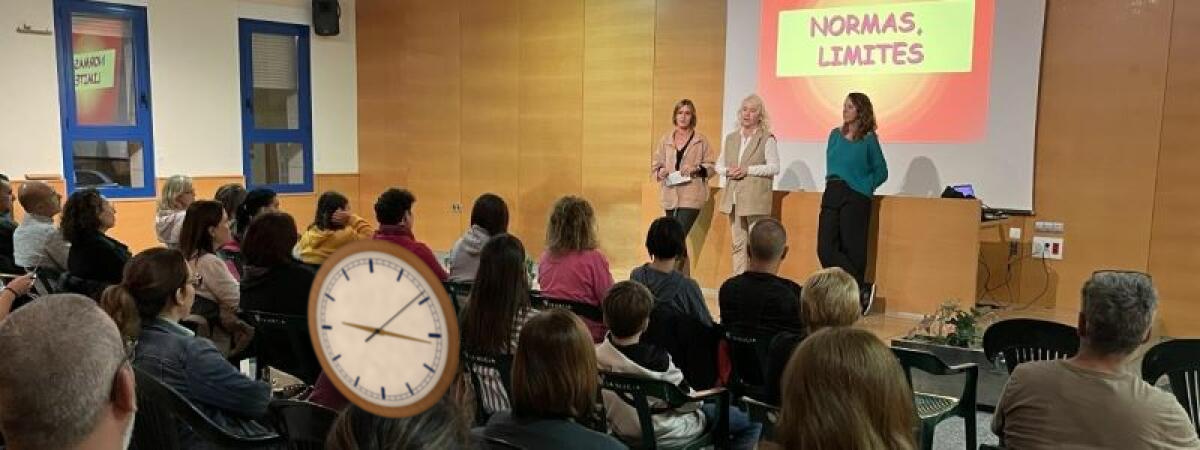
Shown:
9:16:09
